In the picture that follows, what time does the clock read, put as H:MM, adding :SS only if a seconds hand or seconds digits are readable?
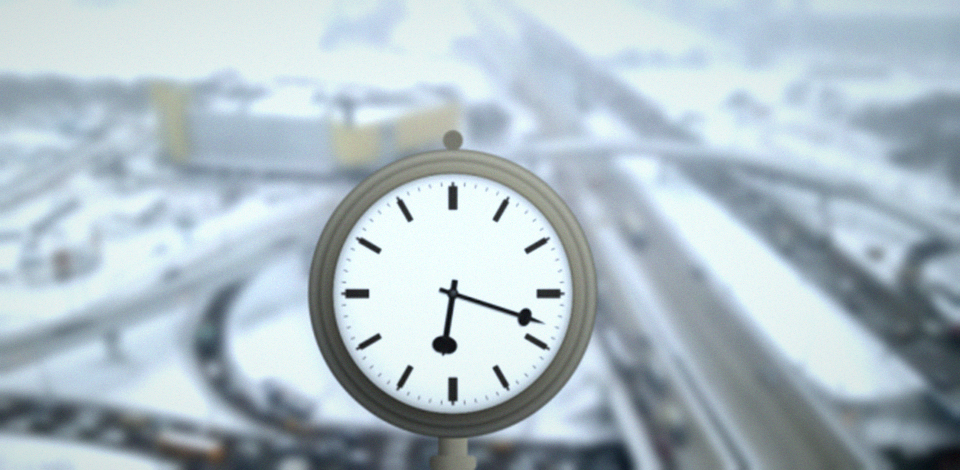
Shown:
6:18
